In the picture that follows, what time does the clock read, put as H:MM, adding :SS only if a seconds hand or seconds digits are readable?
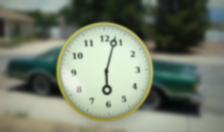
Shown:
6:03
